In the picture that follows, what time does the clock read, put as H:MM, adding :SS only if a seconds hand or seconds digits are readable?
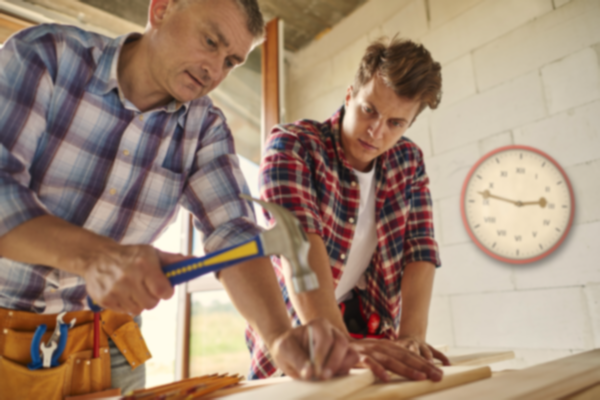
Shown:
2:47
